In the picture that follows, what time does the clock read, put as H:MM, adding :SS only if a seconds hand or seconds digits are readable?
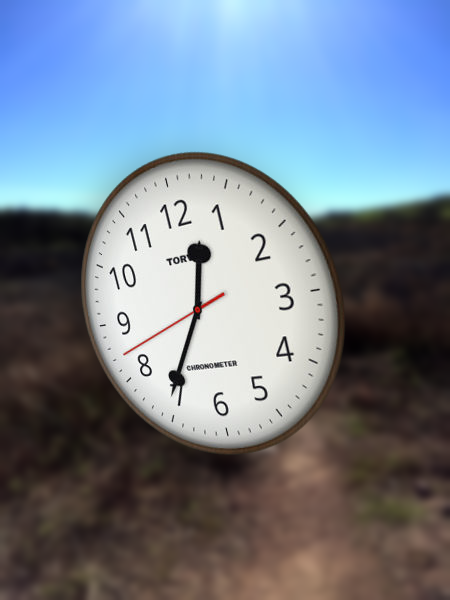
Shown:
12:35:42
